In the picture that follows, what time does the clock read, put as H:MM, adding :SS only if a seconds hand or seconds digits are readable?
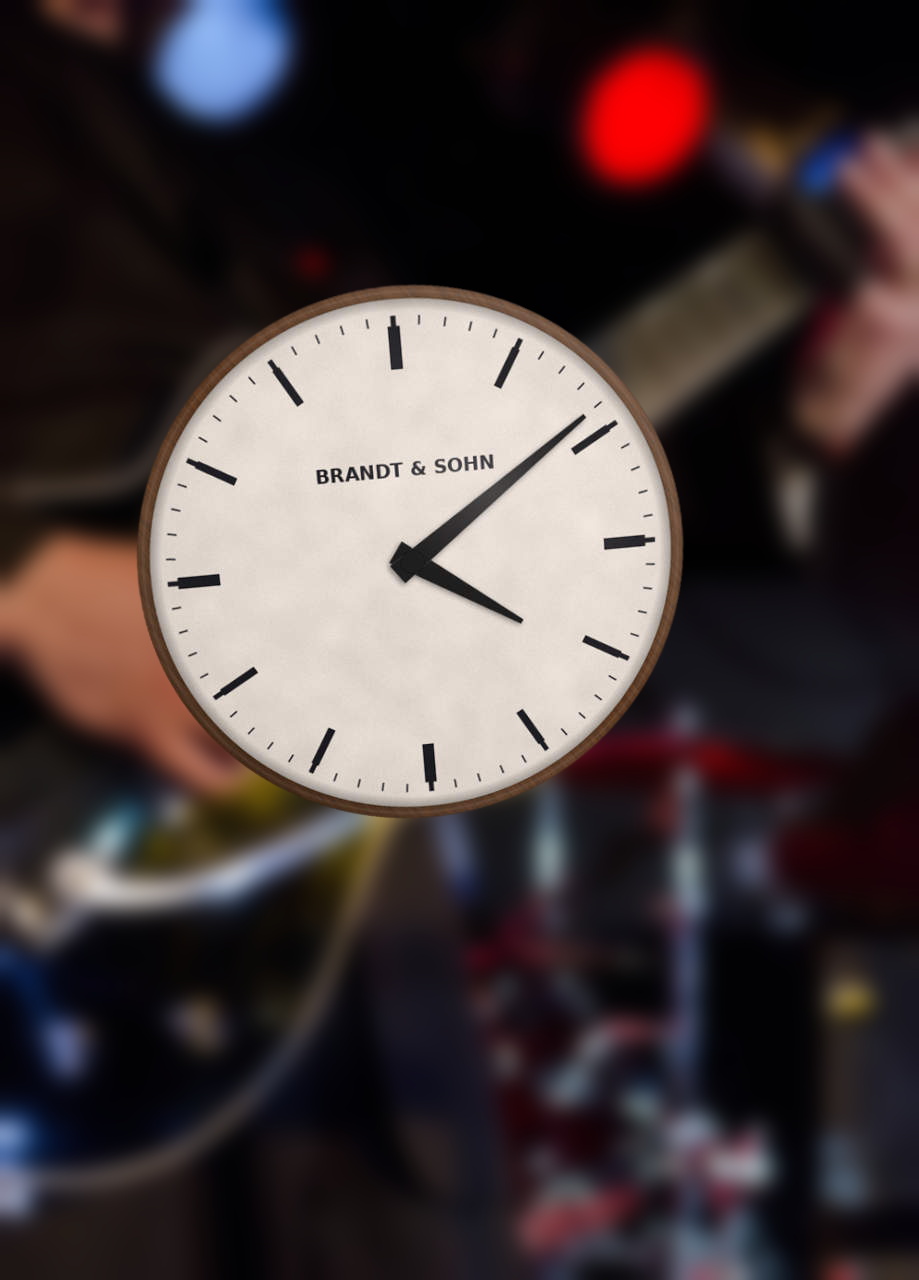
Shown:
4:09
